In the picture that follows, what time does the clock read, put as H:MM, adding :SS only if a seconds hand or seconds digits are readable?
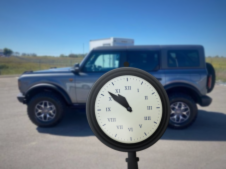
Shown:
10:52
